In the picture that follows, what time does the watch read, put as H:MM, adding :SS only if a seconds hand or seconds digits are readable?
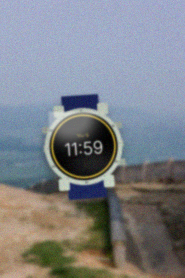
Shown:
11:59
